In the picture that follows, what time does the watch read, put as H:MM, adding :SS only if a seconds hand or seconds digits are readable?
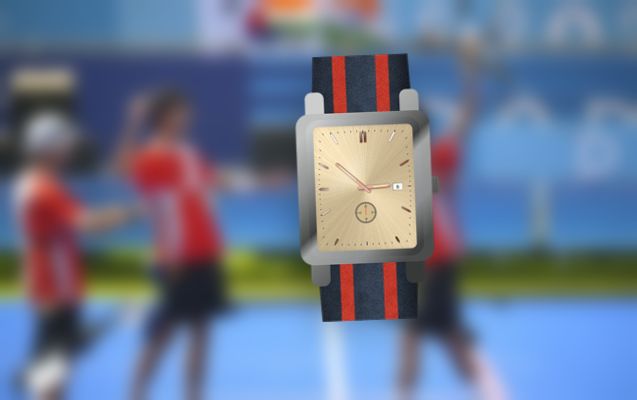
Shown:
2:52
